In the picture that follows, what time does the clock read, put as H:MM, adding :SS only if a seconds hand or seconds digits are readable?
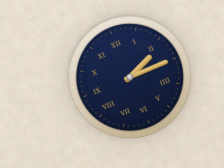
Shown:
2:15
